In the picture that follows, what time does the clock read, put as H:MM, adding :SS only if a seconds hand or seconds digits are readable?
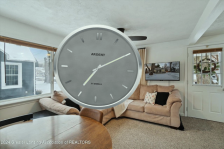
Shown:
7:10
